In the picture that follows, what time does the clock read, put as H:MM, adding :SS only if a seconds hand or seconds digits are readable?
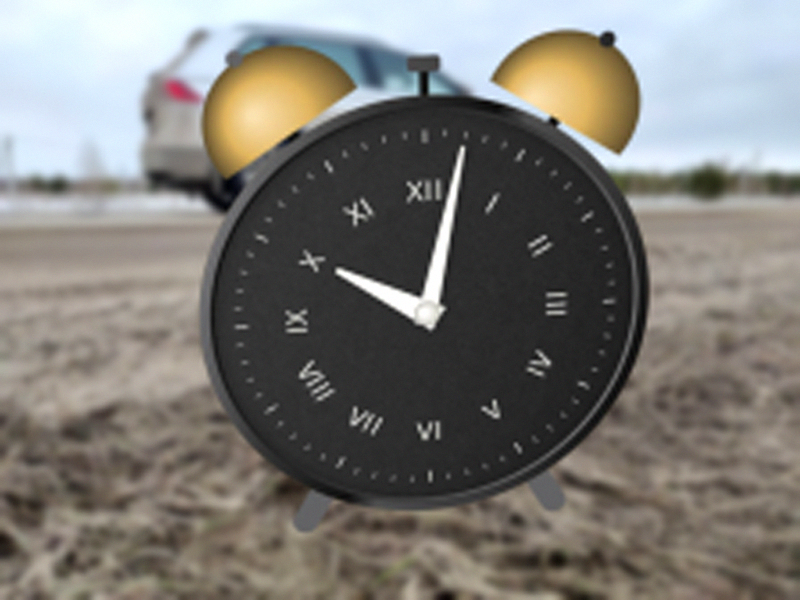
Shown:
10:02
